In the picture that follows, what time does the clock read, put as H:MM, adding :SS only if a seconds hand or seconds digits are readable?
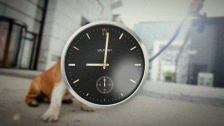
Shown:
9:01
